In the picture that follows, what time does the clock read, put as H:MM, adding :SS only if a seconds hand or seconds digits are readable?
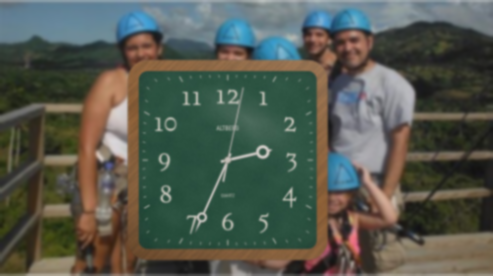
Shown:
2:34:02
